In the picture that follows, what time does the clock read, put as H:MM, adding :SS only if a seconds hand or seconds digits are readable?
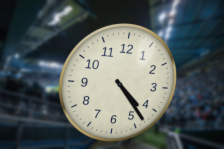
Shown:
4:23
